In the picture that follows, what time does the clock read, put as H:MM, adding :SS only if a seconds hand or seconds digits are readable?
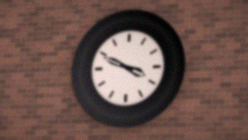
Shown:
3:49
